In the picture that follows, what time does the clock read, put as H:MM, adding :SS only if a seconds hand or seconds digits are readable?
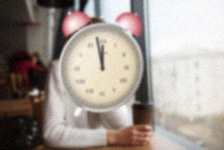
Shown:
11:58
